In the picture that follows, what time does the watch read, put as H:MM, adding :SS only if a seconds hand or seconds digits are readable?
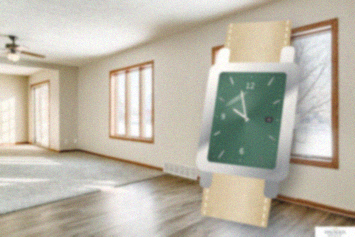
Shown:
9:57
